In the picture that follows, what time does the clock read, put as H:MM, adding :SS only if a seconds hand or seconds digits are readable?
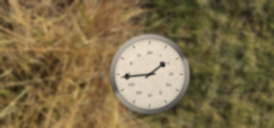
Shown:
1:44
